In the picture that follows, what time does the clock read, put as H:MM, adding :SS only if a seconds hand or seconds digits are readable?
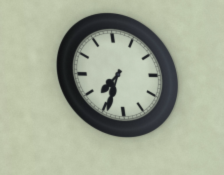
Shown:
7:34
